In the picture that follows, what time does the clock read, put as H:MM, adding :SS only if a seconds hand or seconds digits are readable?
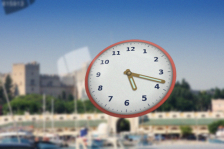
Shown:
5:18
